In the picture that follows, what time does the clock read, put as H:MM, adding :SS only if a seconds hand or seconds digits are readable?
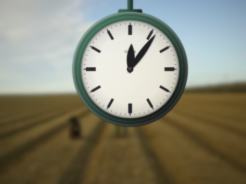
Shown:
12:06
